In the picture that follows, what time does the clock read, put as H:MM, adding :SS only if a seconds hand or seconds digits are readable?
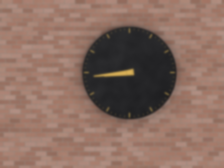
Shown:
8:44
